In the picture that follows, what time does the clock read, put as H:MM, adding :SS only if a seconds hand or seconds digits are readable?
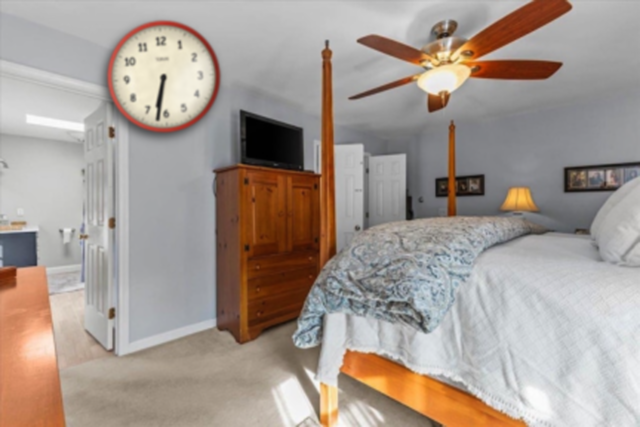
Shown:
6:32
